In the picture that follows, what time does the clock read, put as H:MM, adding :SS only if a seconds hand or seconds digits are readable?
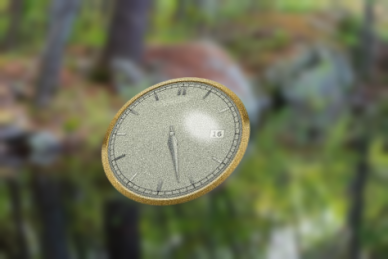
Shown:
5:27
